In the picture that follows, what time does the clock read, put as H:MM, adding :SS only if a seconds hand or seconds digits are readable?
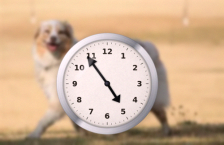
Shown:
4:54
